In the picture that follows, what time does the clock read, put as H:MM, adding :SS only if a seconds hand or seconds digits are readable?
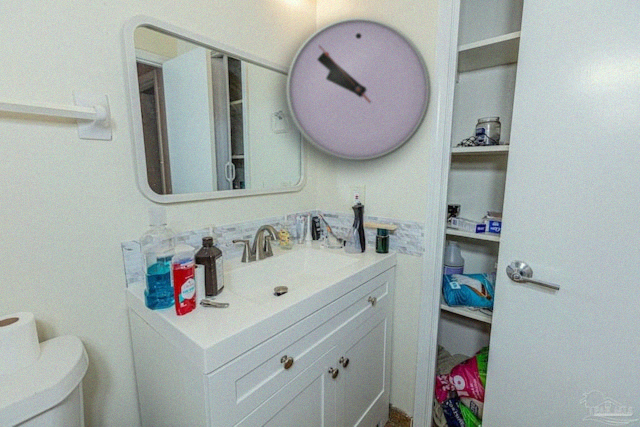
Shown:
9:51:53
